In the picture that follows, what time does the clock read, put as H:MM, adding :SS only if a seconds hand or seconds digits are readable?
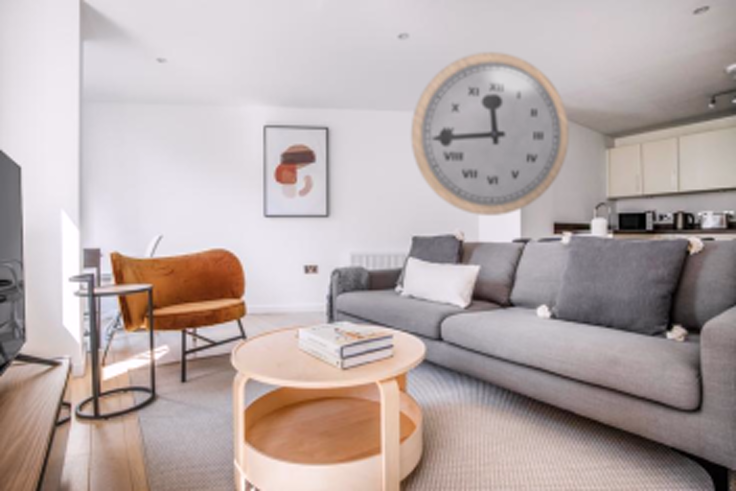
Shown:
11:44
